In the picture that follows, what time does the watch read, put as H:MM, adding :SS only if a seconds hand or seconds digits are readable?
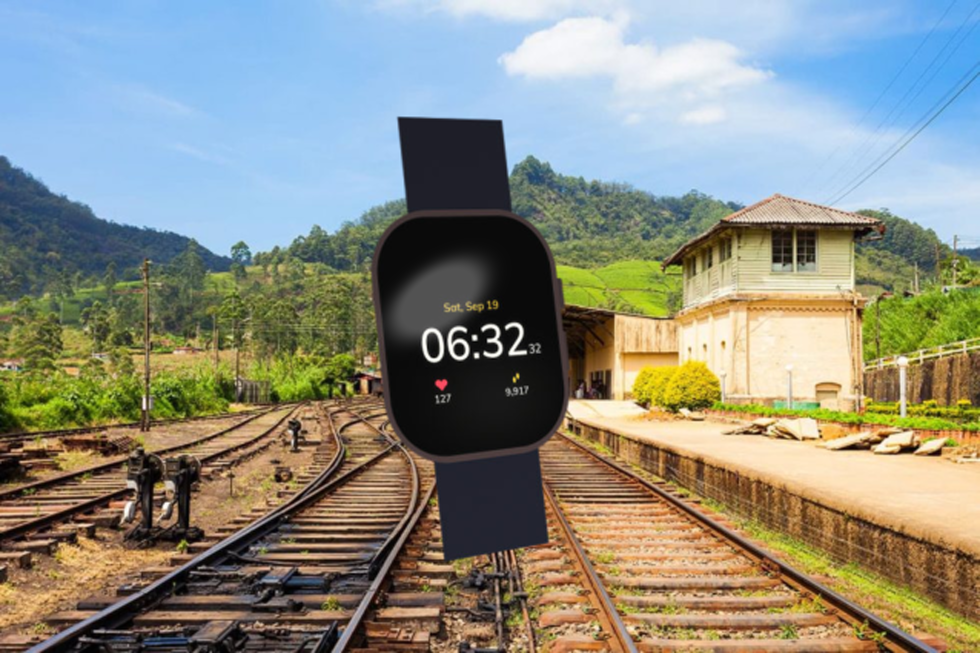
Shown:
6:32
